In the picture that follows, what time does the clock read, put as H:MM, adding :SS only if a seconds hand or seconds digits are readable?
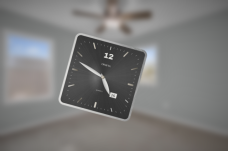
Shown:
4:48
